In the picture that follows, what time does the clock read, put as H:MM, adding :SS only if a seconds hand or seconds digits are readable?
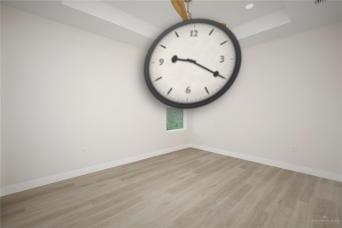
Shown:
9:20
